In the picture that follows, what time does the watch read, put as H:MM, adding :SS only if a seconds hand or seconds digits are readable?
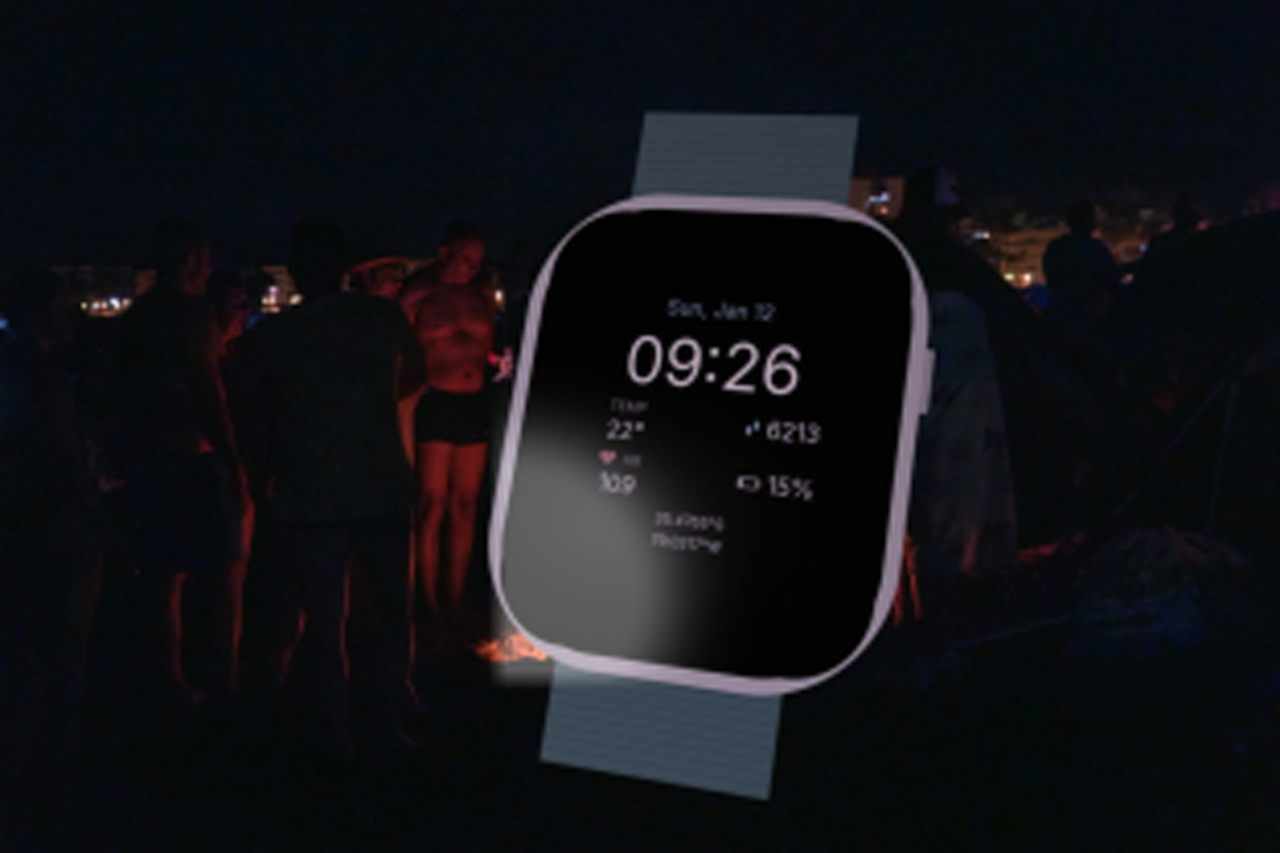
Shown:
9:26
